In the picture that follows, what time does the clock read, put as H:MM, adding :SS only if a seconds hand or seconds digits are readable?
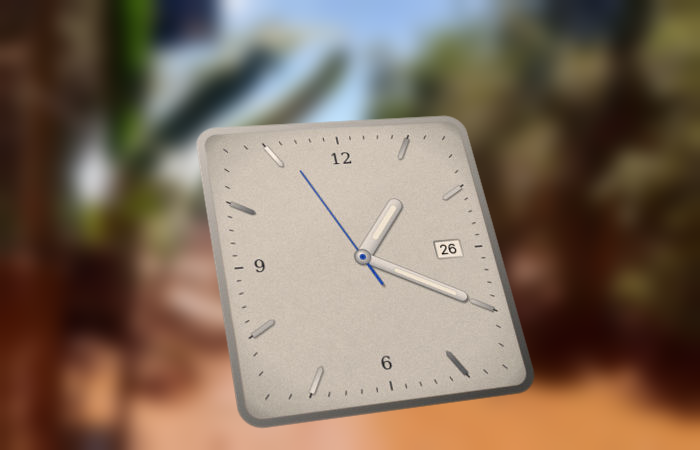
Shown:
1:19:56
